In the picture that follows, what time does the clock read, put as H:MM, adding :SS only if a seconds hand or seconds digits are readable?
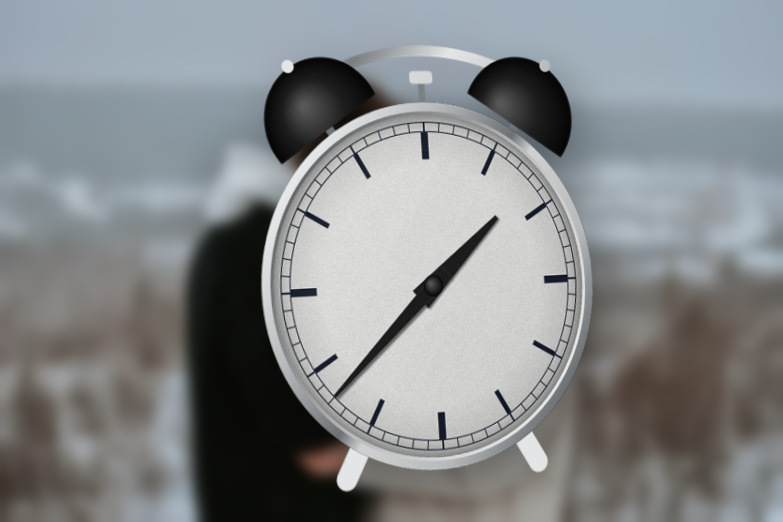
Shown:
1:38
